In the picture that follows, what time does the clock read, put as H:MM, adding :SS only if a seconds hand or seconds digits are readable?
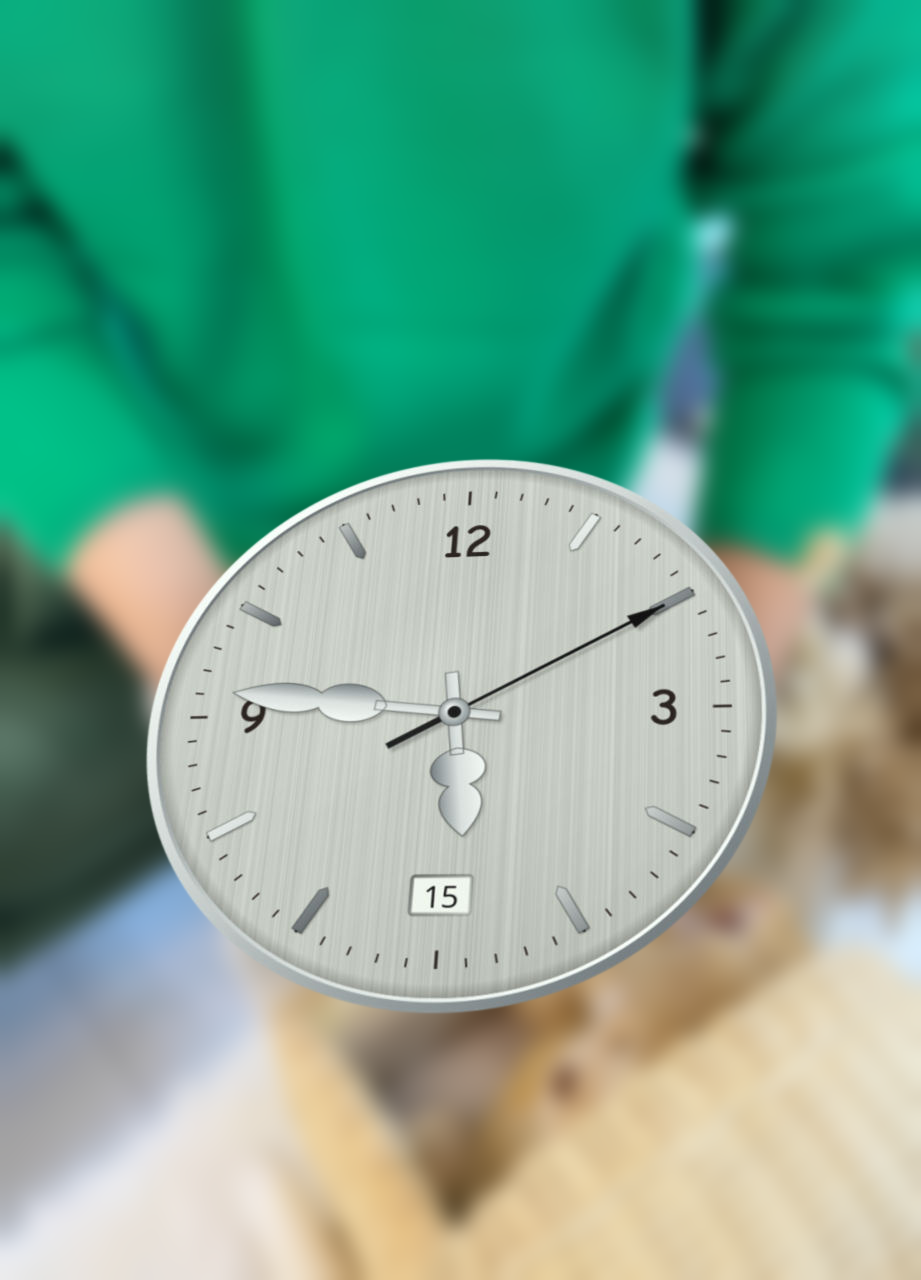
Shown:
5:46:10
